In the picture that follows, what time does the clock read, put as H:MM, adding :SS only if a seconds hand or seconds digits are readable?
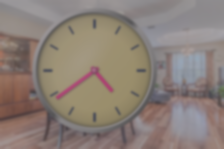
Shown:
4:39
